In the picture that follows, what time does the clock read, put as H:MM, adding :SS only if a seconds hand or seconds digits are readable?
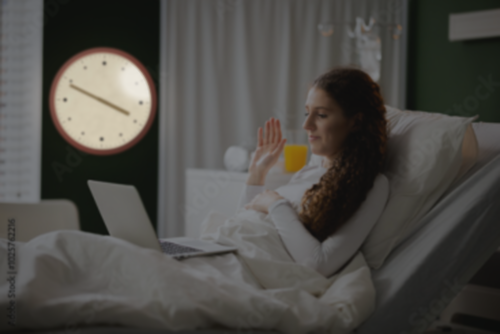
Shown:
3:49
